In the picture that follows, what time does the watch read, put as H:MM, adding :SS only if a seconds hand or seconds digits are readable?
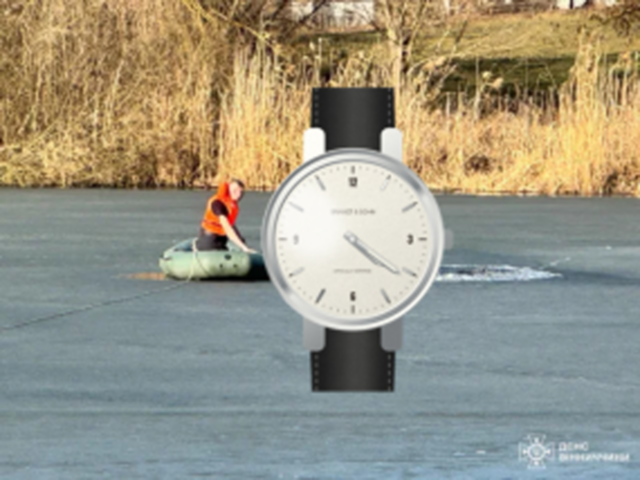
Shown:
4:21
